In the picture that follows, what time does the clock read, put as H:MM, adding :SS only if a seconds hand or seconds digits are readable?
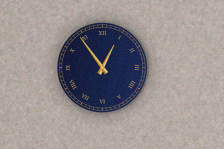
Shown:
12:54
